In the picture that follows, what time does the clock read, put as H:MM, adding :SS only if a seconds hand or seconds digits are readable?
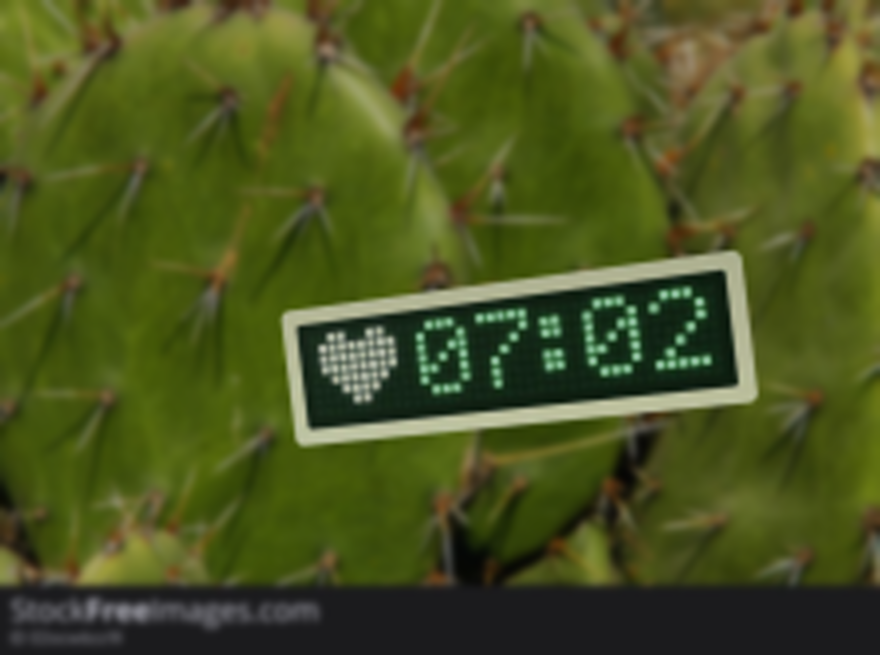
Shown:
7:02
